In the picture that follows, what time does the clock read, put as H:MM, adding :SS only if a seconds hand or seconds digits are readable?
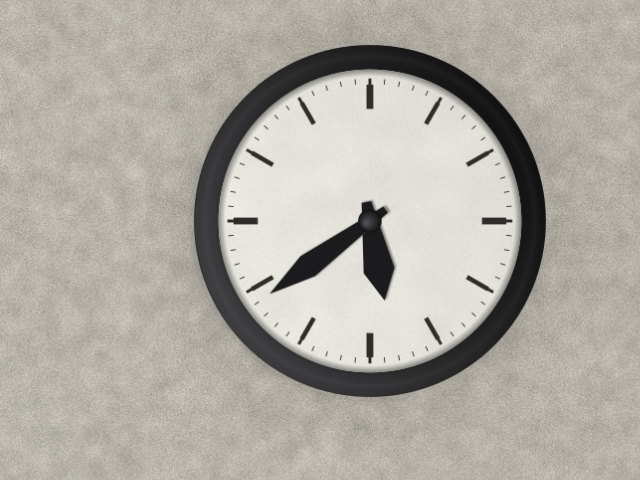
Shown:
5:39
